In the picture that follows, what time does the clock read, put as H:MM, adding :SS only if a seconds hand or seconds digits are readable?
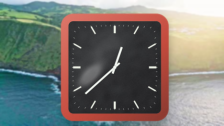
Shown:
12:38
